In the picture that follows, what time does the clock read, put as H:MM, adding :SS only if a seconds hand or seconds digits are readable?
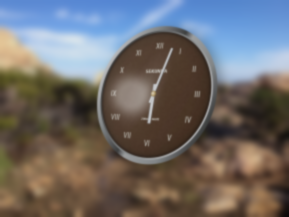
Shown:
6:03
